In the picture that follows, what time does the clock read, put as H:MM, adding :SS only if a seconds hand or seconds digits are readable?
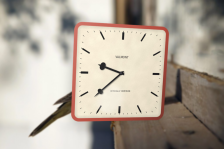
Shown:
9:38
